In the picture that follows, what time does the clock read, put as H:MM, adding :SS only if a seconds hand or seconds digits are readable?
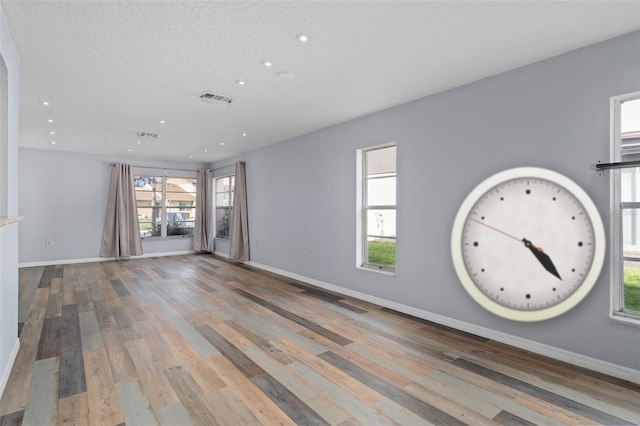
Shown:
4:22:49
